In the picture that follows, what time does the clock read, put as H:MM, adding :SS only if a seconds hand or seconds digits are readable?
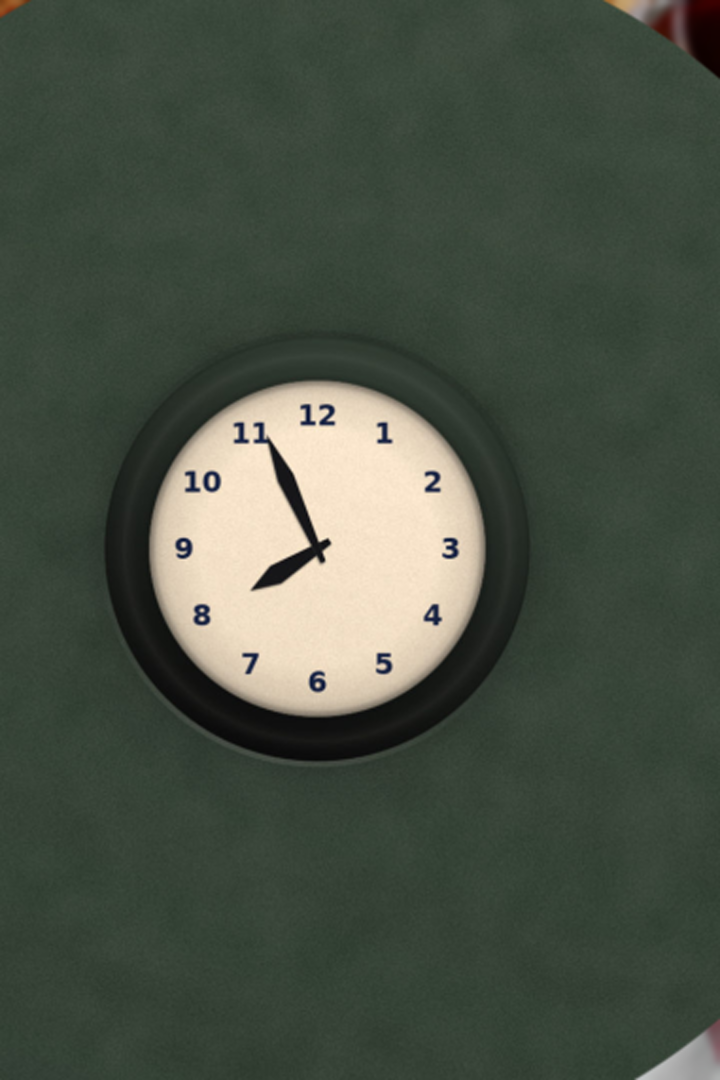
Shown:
7:56
